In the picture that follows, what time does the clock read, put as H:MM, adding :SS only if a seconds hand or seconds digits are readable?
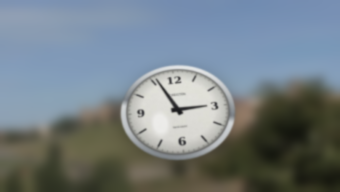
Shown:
2:56
